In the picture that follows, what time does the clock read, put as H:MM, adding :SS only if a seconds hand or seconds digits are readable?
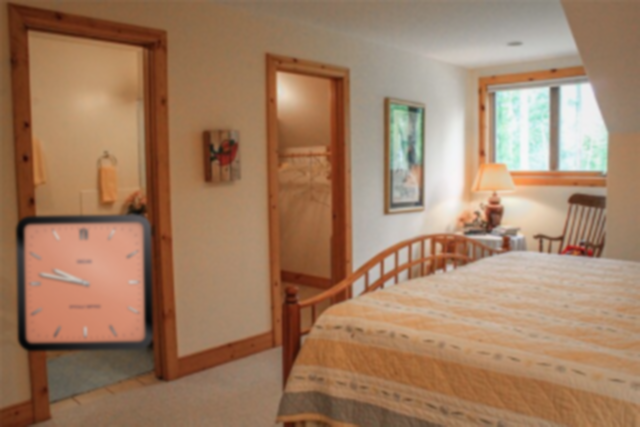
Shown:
9:47
